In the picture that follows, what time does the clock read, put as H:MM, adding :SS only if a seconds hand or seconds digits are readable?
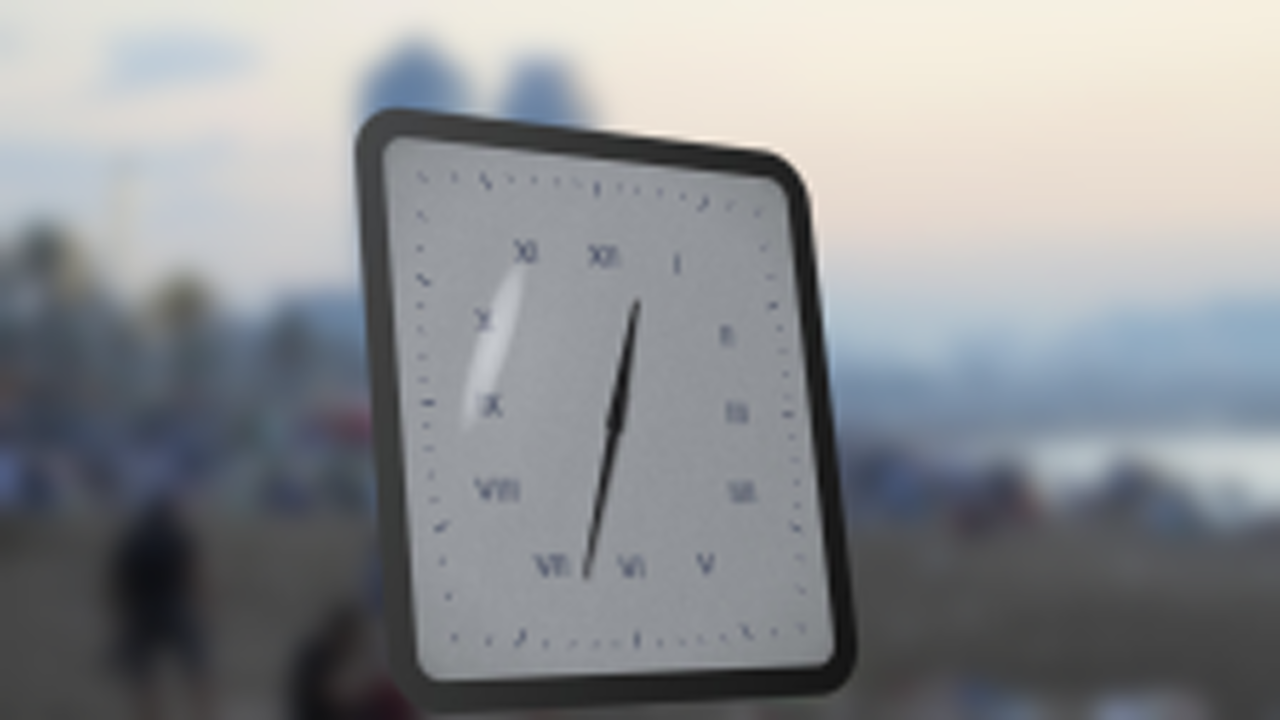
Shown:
12:33
